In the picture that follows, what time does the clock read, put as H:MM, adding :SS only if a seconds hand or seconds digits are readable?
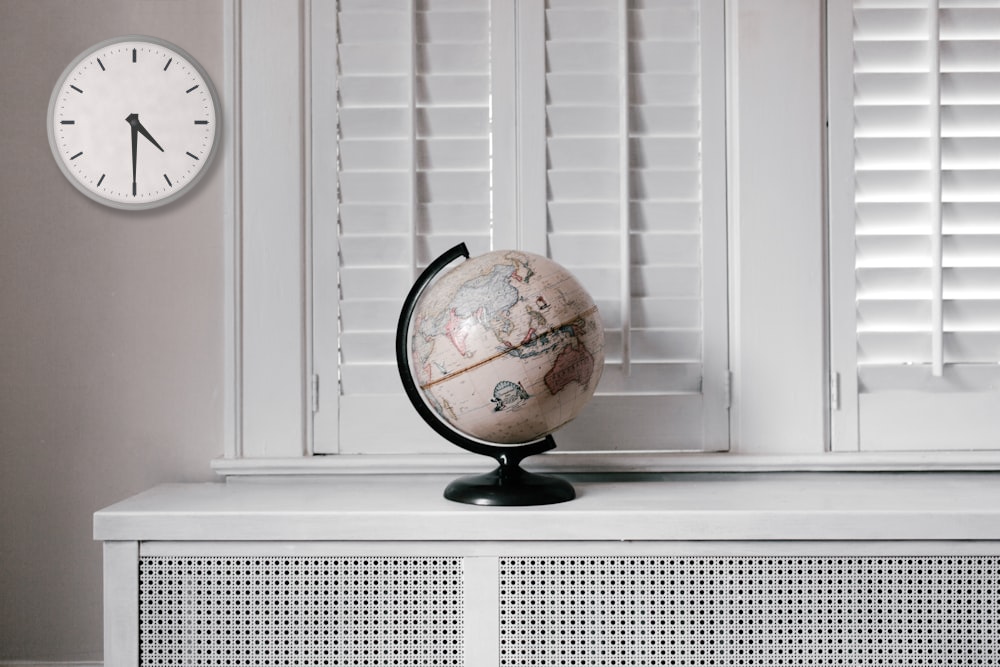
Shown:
4:30
